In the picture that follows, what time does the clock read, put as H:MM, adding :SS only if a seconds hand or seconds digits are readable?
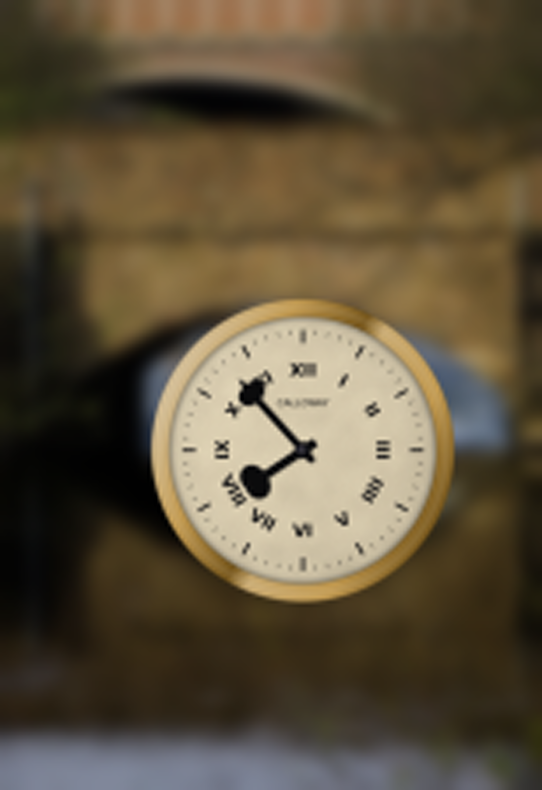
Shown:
7:53
